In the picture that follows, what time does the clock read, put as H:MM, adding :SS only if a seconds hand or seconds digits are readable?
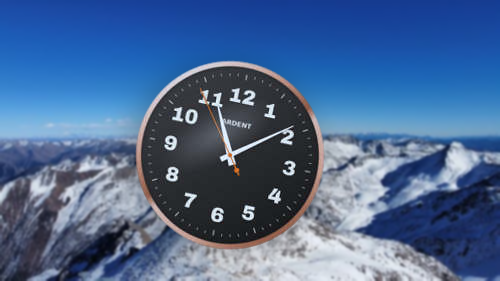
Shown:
11:08:54
